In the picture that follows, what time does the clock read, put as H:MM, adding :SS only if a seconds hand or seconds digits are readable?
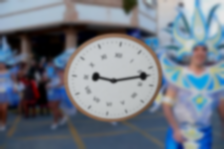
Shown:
9:12
